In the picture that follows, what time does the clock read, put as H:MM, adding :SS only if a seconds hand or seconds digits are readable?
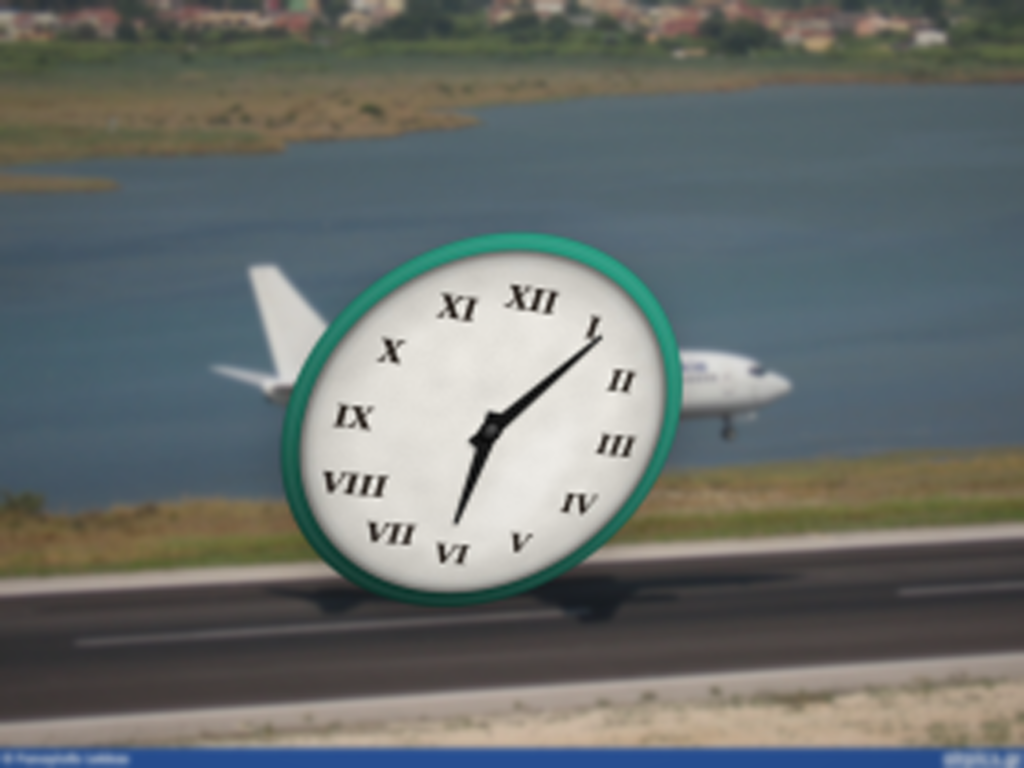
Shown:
6:06
